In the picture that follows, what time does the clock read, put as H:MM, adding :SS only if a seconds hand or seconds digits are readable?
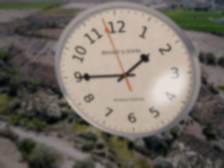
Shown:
1:44:58
